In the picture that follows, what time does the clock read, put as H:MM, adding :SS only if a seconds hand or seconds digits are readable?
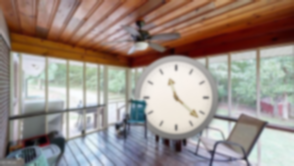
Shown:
11:22
